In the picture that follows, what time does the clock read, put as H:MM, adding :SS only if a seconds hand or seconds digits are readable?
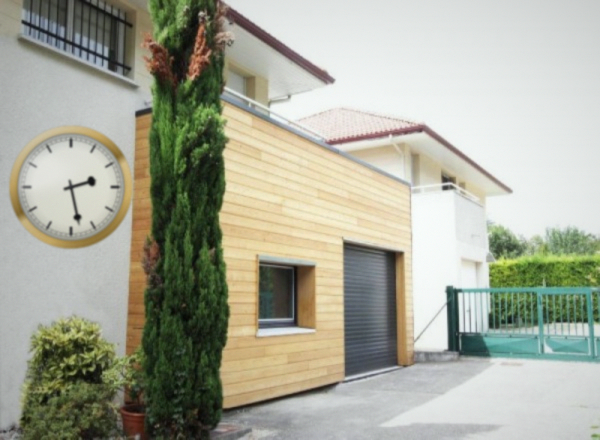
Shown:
2:28
